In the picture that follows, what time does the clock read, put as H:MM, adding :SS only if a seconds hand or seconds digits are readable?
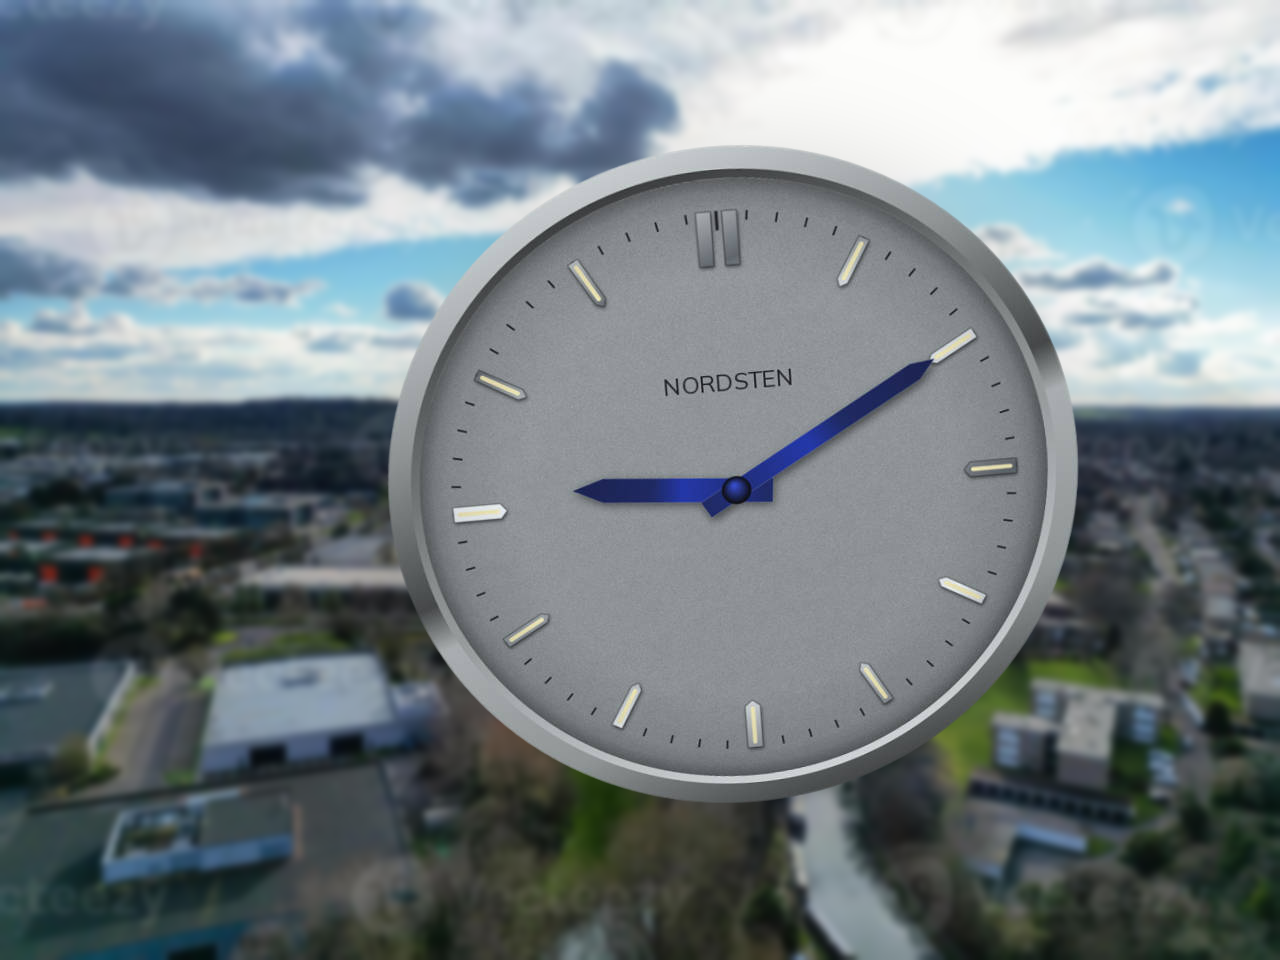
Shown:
9:10
